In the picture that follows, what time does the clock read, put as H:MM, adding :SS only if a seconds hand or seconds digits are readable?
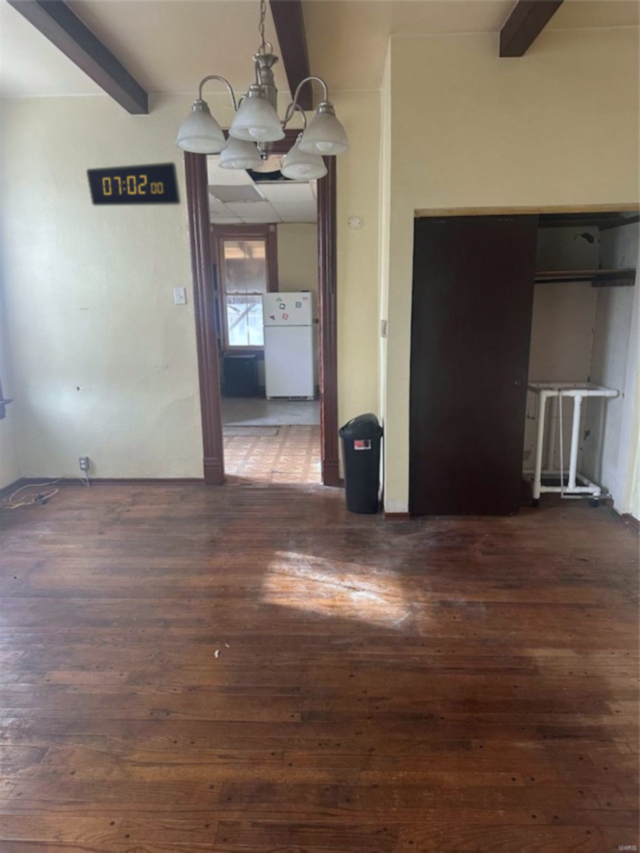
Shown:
7:02
